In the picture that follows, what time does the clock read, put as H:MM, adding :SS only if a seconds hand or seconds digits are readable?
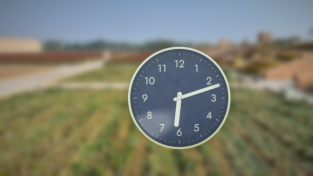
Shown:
6:12
